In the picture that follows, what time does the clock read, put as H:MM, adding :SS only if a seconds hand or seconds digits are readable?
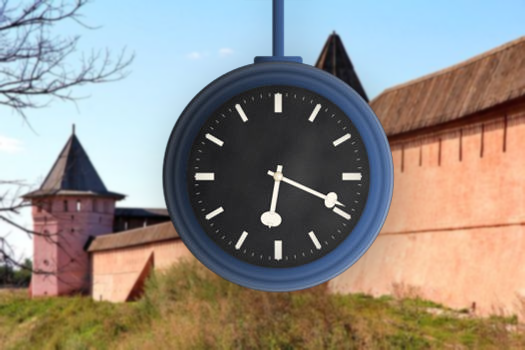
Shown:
6:19
